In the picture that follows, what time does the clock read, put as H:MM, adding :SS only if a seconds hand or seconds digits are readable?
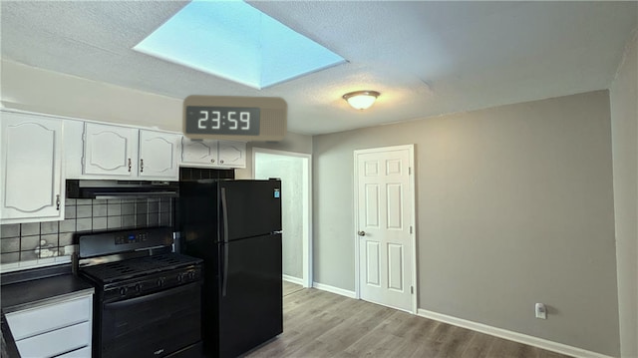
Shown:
23:59
